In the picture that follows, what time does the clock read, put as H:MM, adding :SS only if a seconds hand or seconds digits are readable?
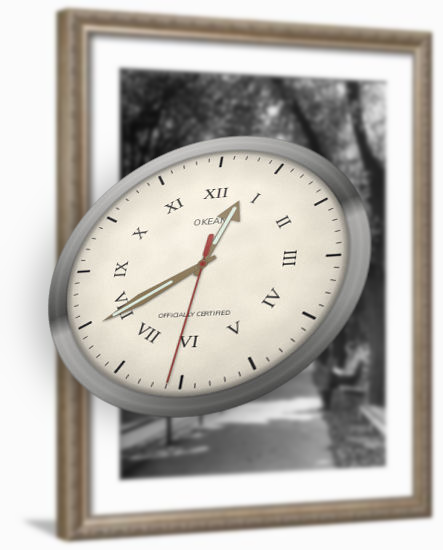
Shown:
12:39:31
